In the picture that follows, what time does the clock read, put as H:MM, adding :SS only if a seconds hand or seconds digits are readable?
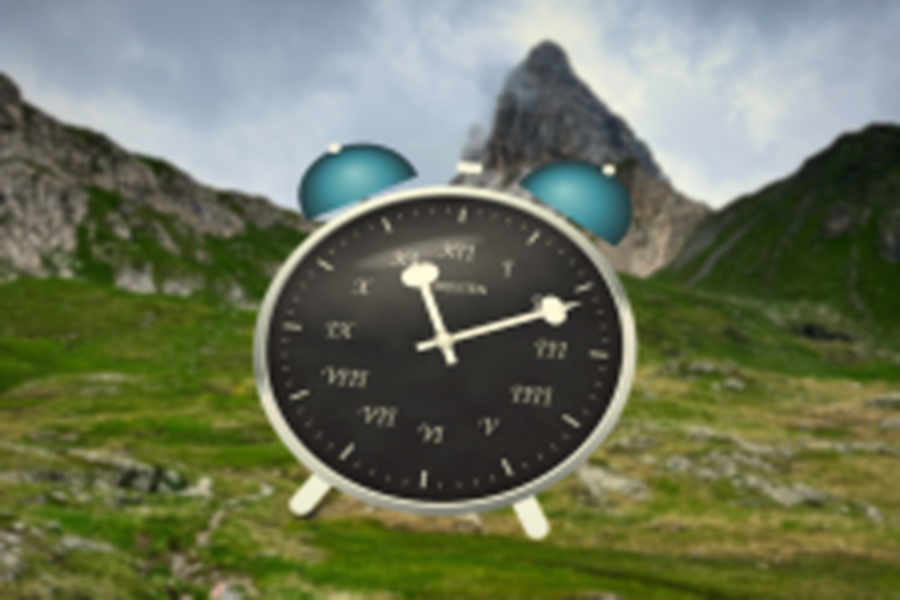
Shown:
11:11
